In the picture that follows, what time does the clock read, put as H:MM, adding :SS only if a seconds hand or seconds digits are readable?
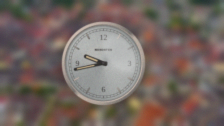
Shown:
9:43
